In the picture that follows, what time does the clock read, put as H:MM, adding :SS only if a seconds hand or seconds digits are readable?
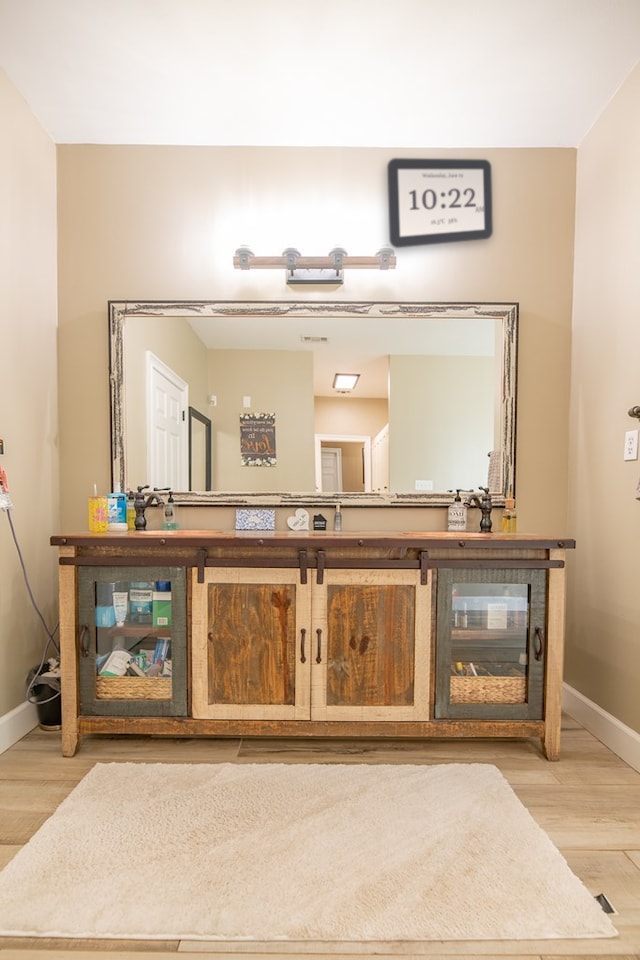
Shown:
10:22
